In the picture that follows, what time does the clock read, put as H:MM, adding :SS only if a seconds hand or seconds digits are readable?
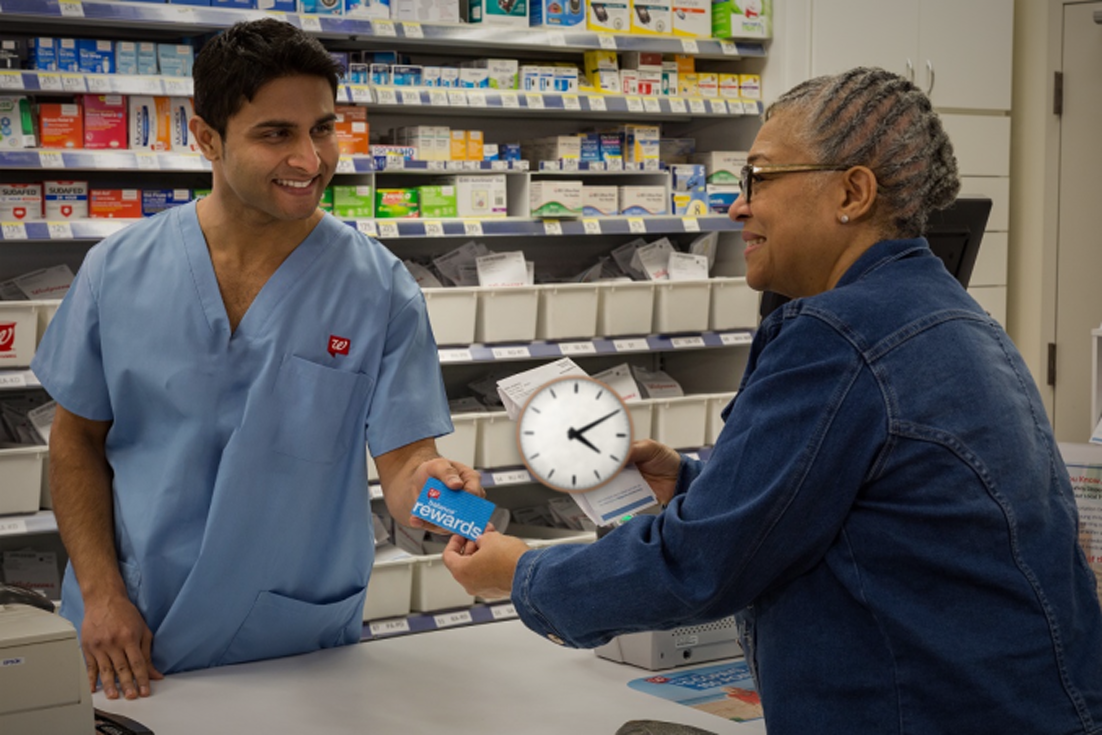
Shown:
4:10
